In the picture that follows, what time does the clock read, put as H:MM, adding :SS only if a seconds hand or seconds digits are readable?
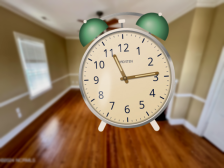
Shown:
11:14
